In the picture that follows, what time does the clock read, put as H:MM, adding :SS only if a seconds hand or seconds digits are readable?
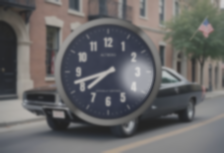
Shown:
7:42
